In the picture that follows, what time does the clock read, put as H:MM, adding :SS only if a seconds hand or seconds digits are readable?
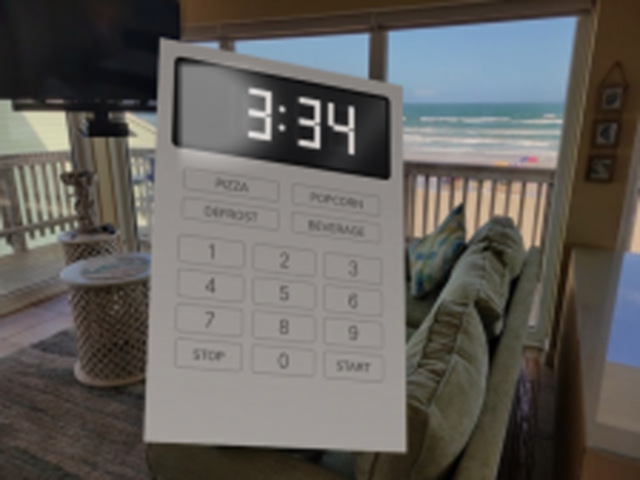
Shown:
3:34
